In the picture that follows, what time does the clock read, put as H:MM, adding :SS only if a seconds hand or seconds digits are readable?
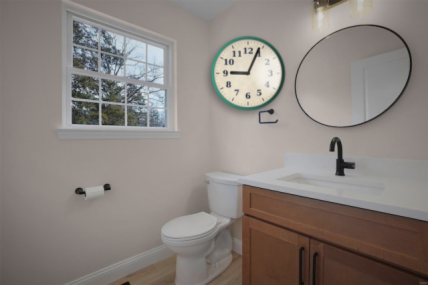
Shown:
9:04
